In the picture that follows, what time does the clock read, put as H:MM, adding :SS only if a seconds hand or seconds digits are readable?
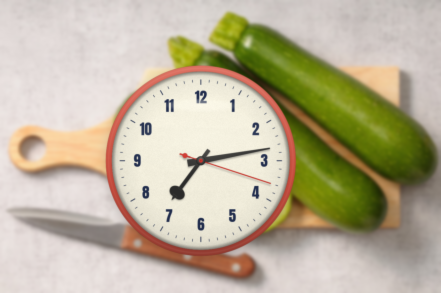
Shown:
7:13:18
